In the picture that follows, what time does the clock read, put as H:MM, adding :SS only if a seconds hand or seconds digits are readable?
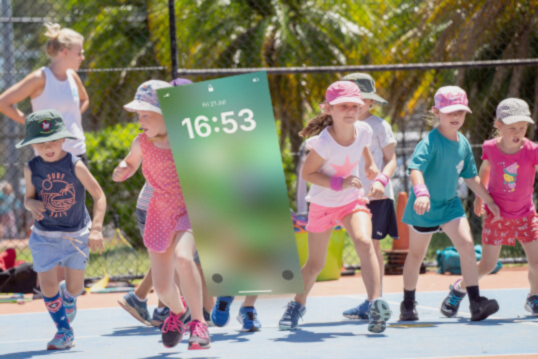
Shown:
16:53
